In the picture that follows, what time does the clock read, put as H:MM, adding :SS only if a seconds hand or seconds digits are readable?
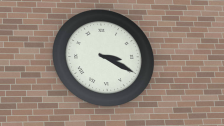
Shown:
3:20
